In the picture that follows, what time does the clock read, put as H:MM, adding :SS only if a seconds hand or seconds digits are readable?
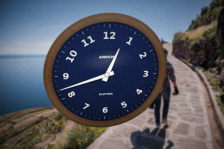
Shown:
12:42
